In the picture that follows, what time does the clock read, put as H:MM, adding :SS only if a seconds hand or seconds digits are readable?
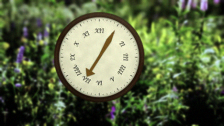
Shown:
7:05
